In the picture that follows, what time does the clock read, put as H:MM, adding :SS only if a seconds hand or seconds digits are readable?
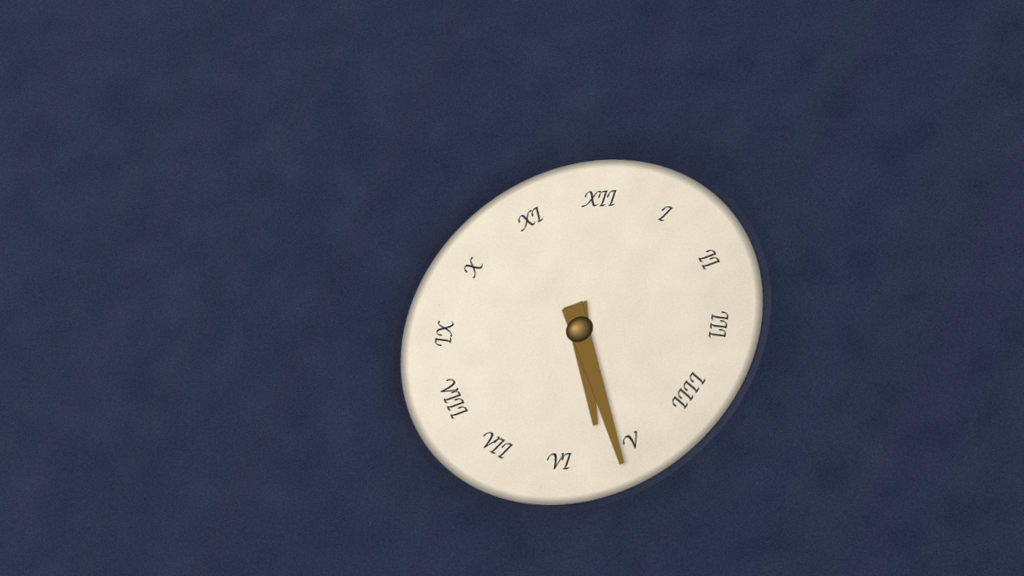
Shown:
5:26
